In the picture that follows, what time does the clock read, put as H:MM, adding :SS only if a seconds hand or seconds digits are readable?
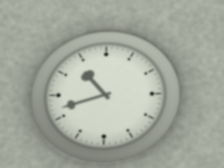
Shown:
10:42
